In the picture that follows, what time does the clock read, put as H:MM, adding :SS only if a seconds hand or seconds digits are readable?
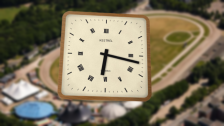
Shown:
6:17
